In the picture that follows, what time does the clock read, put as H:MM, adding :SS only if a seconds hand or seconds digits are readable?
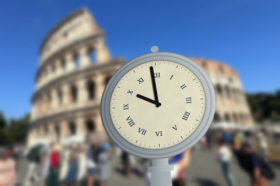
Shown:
9:59
